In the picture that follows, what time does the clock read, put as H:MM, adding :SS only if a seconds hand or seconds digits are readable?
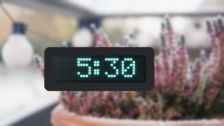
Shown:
5:30
